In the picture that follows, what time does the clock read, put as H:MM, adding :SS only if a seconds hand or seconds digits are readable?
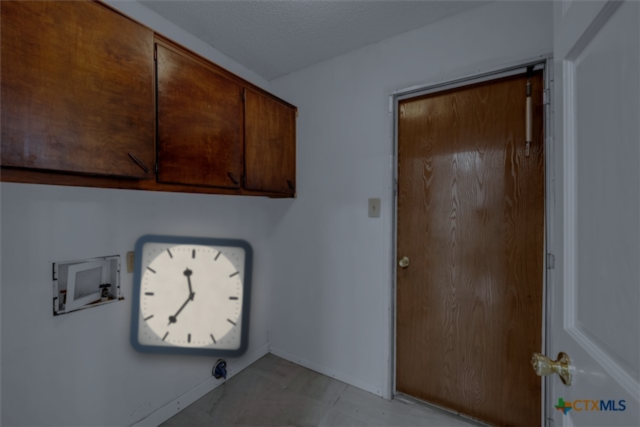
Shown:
11:36
